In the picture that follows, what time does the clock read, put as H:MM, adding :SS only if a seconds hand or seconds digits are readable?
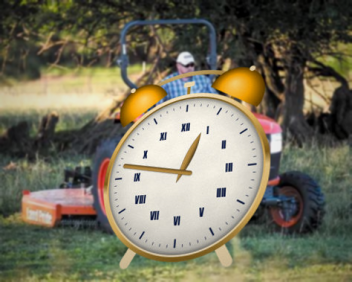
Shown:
12:47
